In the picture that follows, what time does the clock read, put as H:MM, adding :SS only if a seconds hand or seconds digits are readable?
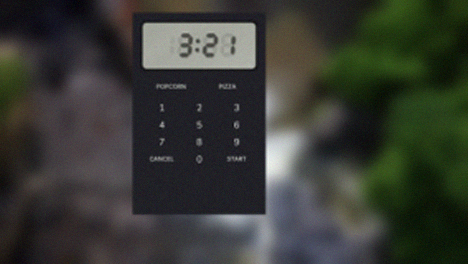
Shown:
3:21
